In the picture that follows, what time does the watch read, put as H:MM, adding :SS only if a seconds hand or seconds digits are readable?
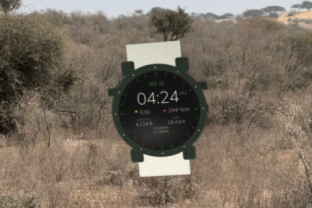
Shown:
4:24
